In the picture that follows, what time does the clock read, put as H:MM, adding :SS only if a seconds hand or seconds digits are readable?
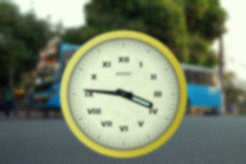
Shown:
3:46
